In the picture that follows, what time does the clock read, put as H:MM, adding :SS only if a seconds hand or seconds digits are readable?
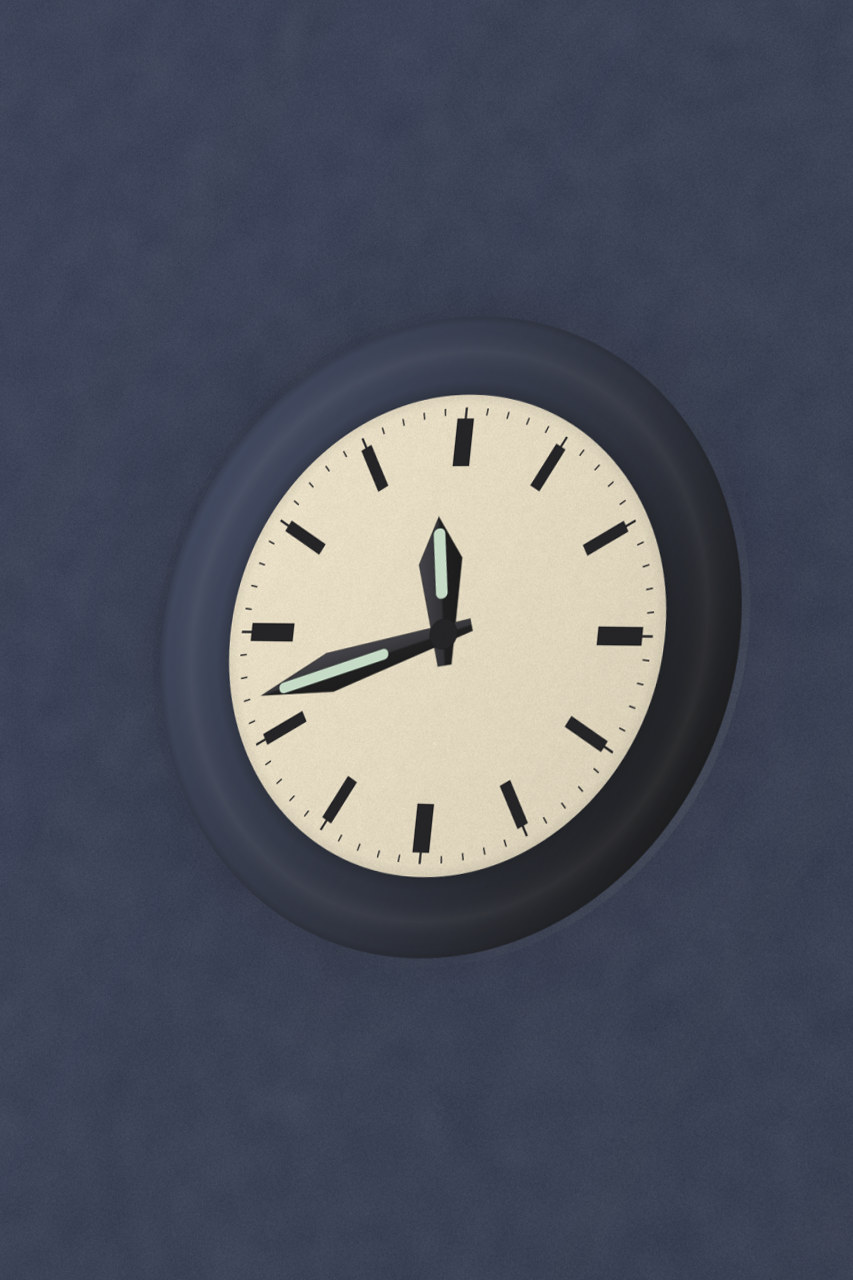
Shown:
11:42
